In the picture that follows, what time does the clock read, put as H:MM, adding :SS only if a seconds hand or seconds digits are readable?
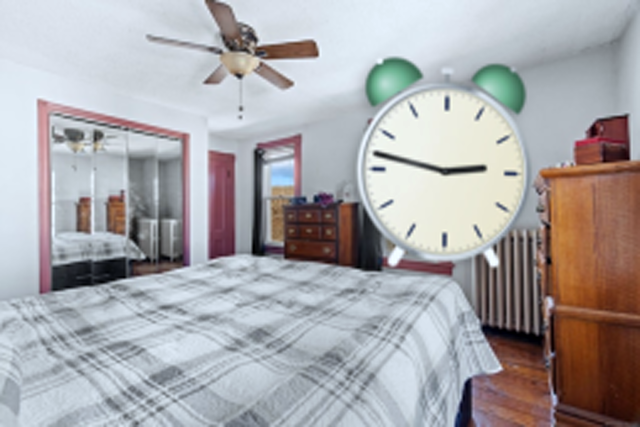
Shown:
2:47
